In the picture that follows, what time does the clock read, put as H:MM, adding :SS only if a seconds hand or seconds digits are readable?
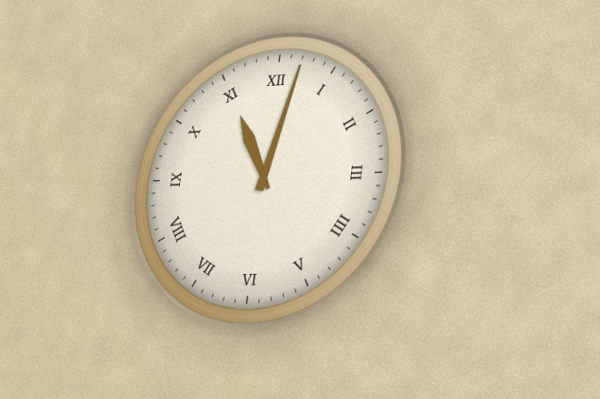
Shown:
11:02
